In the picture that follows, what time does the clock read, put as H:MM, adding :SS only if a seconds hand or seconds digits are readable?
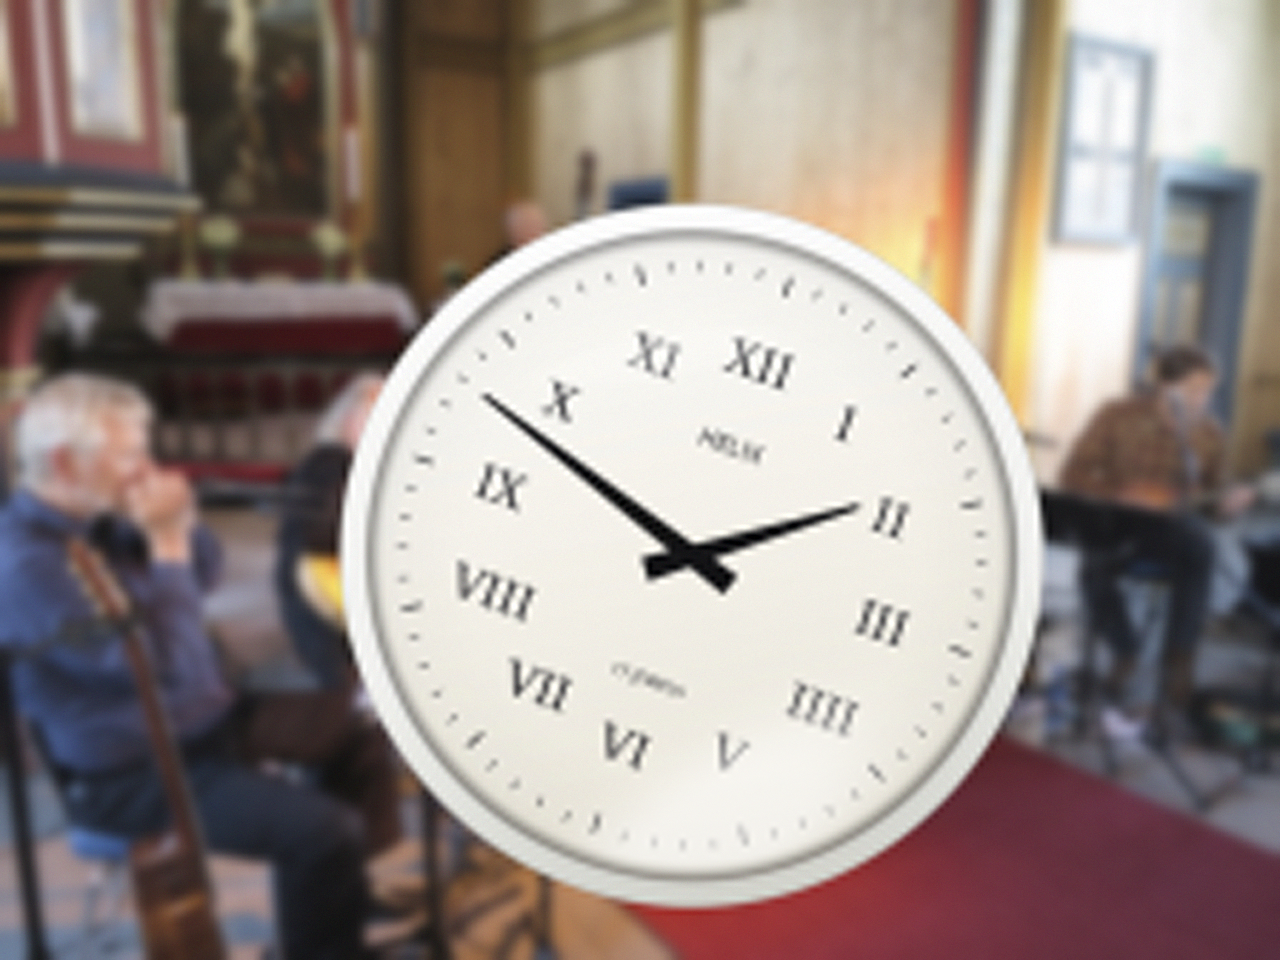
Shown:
1:48
